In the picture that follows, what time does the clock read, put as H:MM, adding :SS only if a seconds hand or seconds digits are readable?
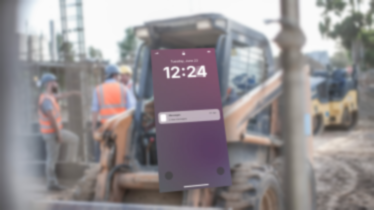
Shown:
12:24
